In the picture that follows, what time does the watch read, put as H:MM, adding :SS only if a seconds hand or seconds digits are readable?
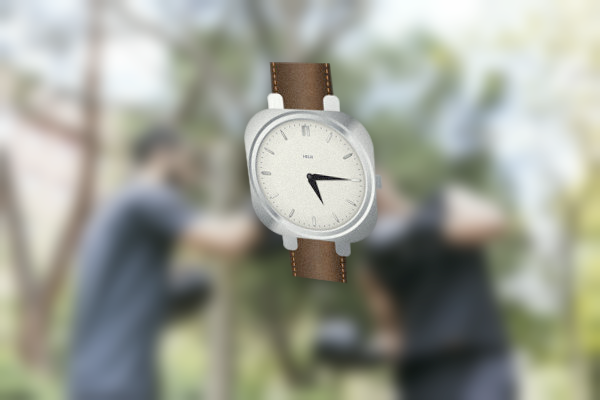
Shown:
5:15
